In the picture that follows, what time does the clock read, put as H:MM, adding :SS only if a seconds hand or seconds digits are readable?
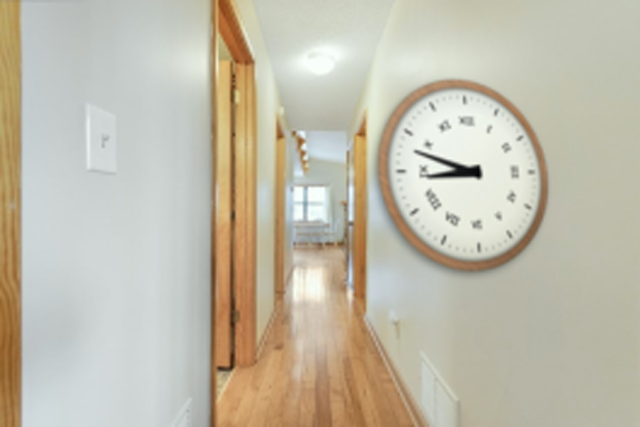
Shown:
8:48
